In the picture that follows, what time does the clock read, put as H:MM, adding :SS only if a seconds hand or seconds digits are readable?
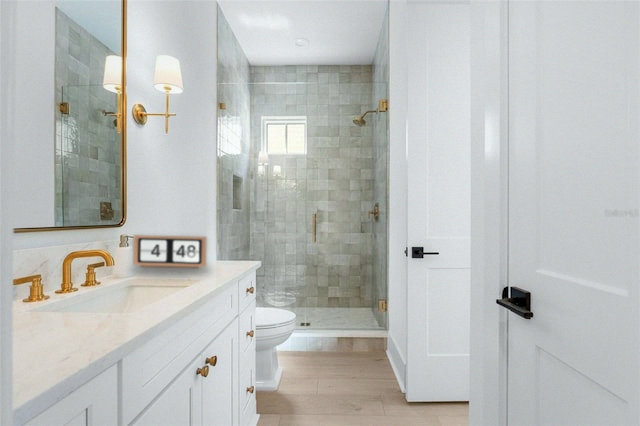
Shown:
4:48
